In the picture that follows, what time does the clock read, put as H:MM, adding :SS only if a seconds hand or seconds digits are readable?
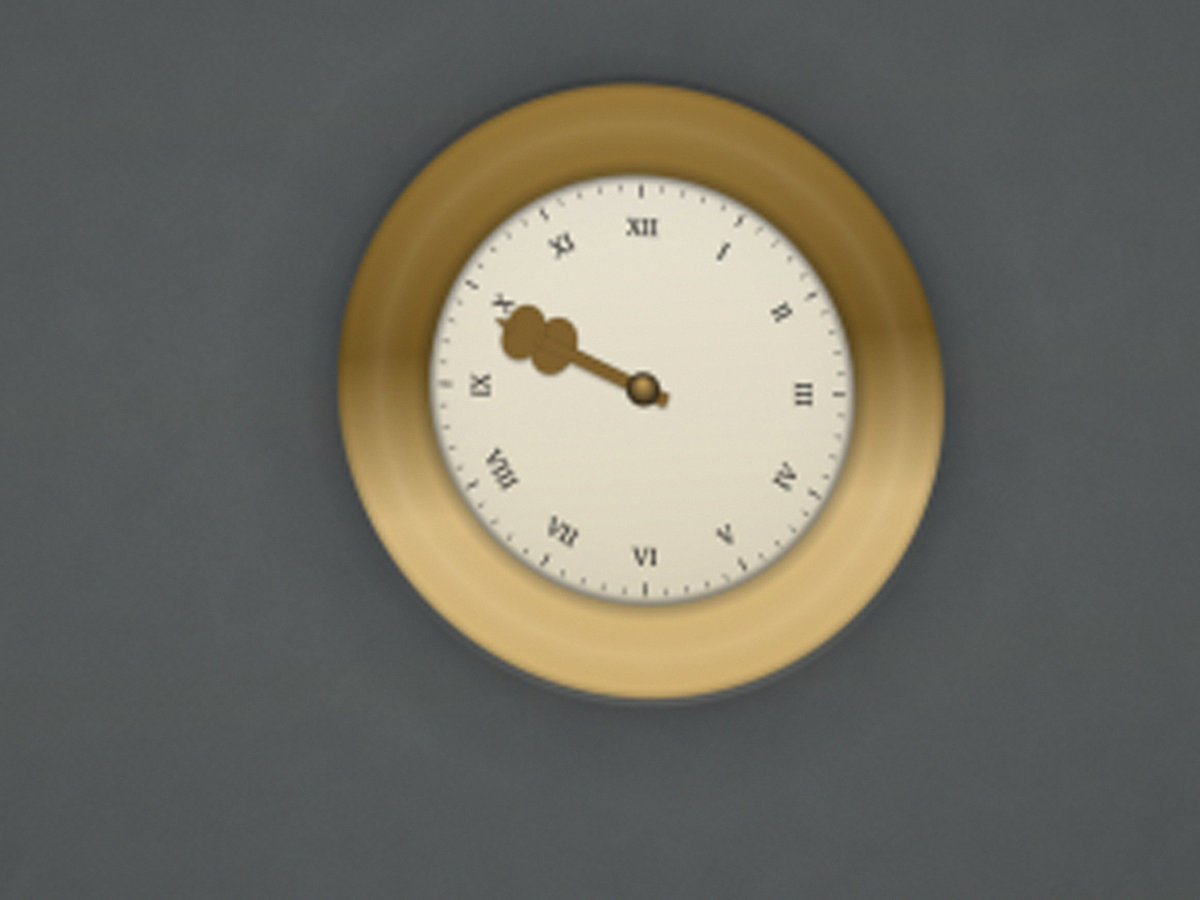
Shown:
9:49
